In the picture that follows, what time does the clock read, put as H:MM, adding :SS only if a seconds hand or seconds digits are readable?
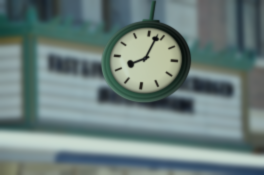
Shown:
8:03
